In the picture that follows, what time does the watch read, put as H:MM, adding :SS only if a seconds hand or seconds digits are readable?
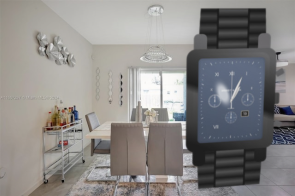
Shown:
1:04
